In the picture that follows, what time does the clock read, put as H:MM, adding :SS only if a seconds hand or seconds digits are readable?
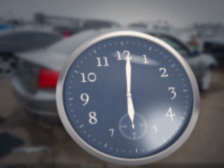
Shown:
6:01
